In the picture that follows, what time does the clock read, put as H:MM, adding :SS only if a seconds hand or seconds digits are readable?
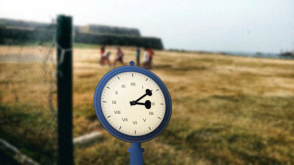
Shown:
3:09
